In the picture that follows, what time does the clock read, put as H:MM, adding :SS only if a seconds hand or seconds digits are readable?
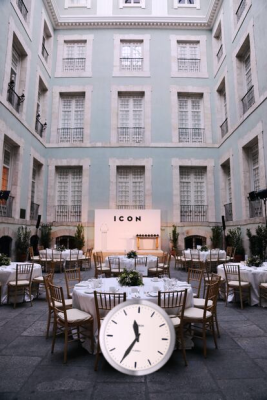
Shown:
11:35
